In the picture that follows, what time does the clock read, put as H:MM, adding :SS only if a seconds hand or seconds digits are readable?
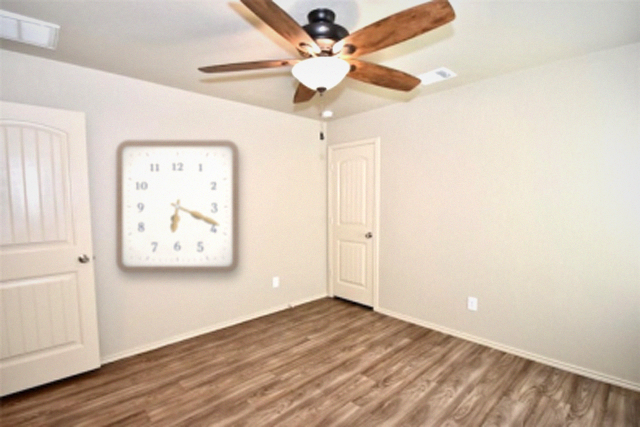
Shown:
6:19
